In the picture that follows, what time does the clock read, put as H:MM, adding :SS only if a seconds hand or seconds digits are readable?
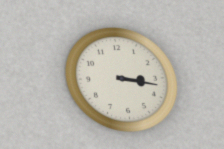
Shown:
3:17
